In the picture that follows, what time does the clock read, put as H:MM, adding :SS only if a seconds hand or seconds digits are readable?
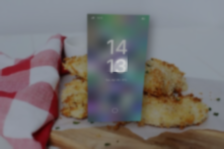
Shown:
14:13
